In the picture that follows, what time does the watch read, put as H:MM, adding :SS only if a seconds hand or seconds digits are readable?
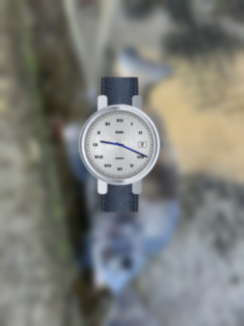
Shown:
9:19
